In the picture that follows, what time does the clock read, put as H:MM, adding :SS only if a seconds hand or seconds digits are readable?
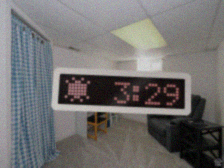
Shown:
3:29
